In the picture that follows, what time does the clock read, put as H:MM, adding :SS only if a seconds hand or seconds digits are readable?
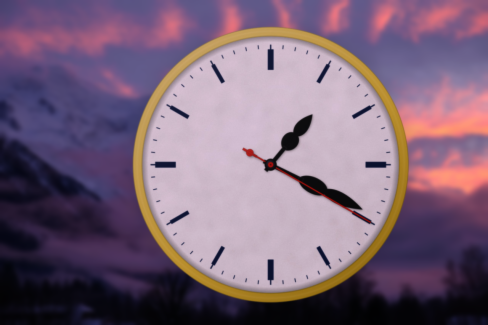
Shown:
1:19:20
